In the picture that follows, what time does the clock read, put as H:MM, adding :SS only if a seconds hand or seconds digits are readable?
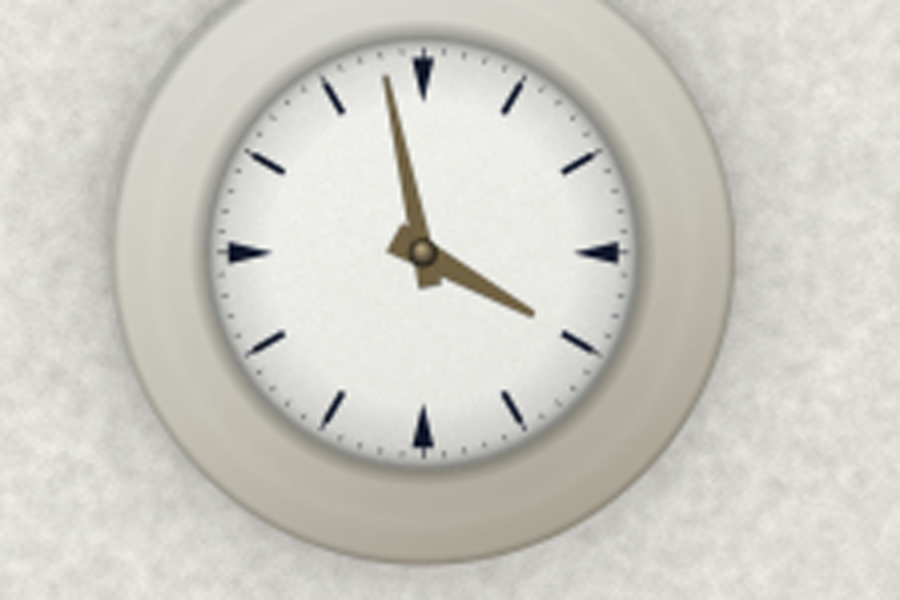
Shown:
3:58
